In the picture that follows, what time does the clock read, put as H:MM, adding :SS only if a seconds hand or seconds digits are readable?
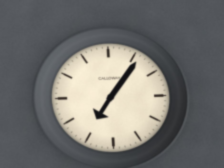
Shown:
7:06
